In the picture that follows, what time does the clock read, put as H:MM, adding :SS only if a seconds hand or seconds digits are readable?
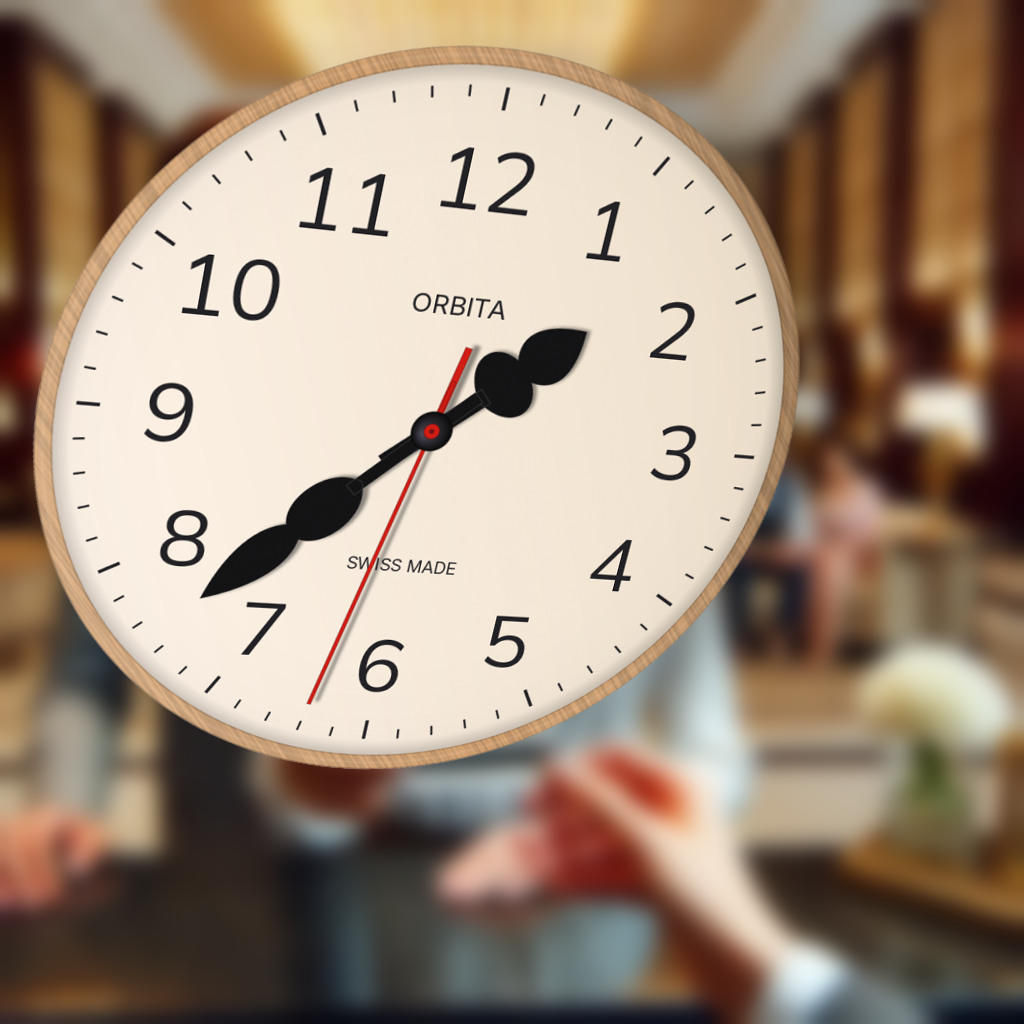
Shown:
1:37:32
